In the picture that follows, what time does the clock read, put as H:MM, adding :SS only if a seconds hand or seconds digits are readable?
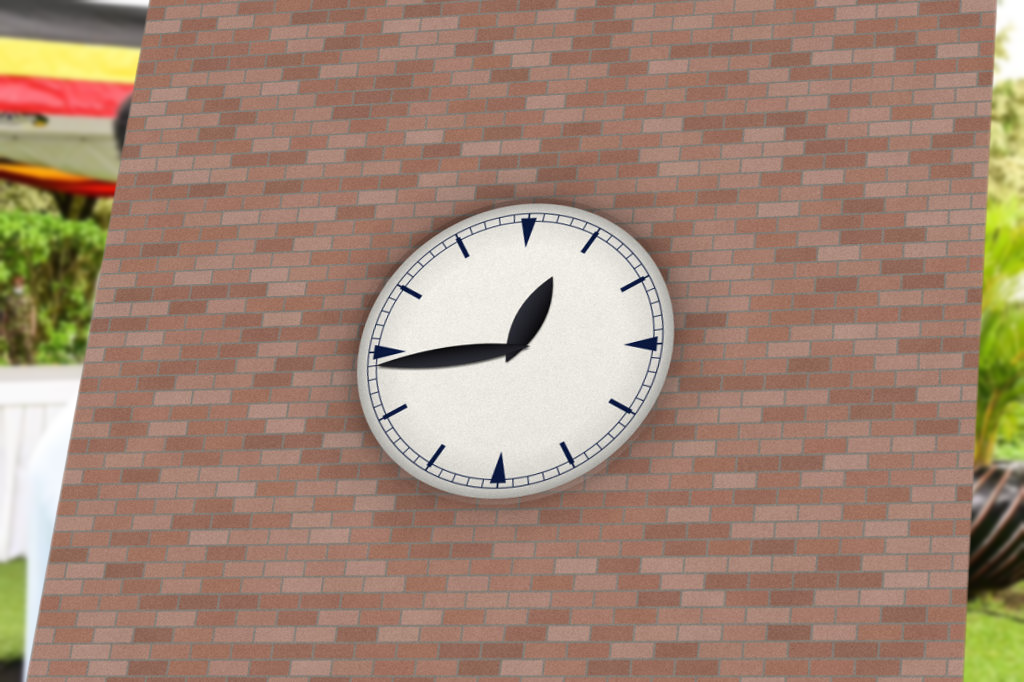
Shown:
12:44
